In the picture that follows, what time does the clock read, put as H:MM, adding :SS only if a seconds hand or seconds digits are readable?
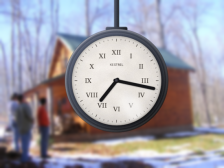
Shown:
7:17
